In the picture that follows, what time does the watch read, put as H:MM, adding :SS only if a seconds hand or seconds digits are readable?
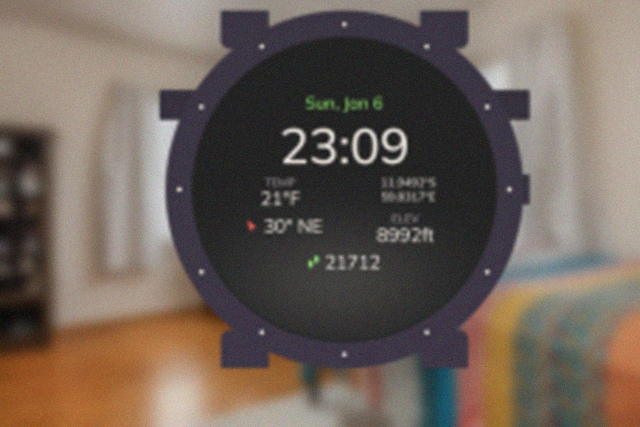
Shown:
23:09
